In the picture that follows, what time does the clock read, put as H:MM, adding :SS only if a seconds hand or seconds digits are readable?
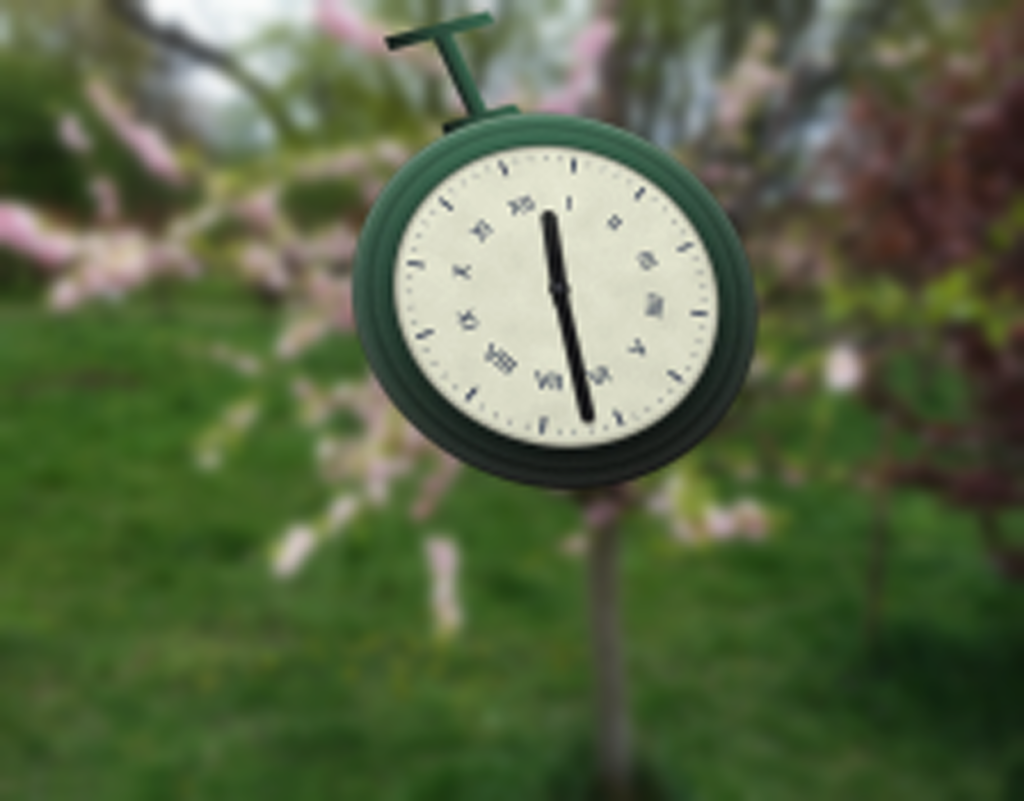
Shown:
12:32
